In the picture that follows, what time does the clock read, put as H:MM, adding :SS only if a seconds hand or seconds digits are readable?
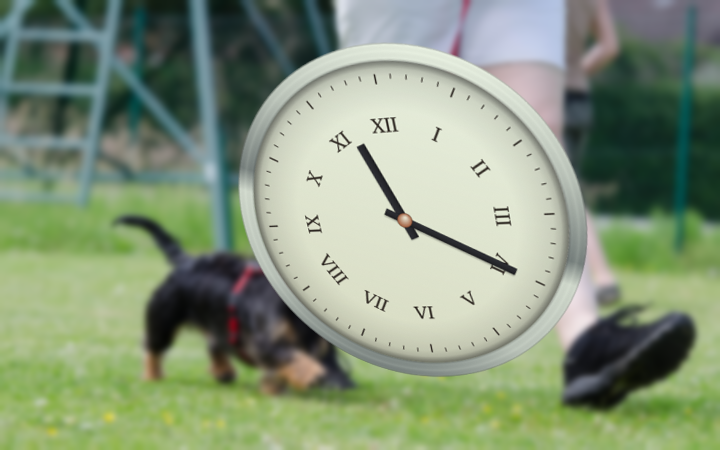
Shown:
11:20
